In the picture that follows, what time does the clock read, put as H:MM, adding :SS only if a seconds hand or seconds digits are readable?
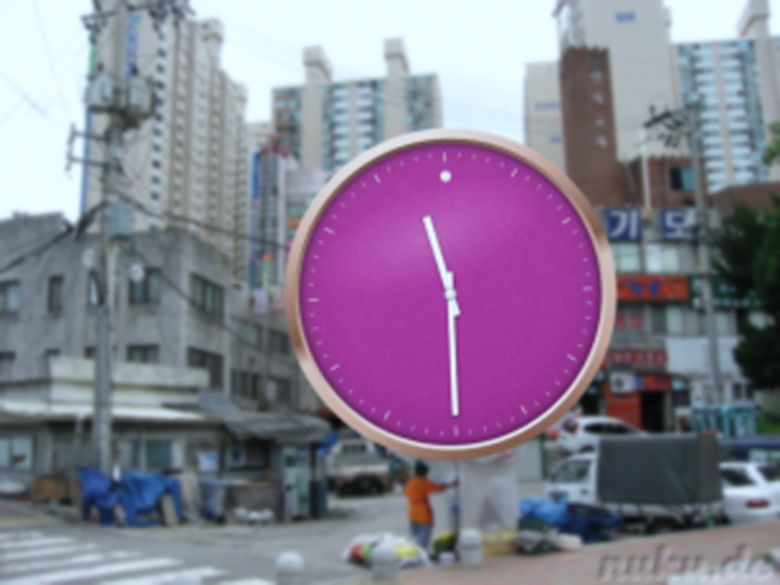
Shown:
11:30
